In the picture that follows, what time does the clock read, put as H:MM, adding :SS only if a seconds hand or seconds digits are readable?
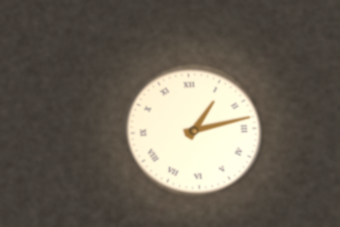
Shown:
1:13
